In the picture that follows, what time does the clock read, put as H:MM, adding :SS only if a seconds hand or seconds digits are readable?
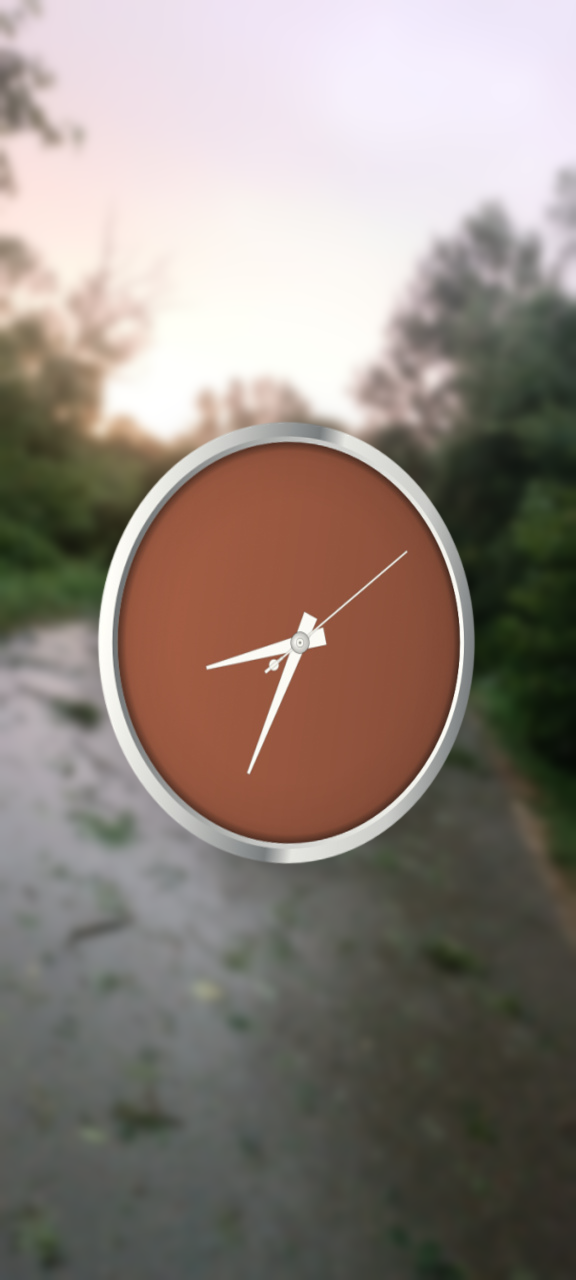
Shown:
8:34:09
